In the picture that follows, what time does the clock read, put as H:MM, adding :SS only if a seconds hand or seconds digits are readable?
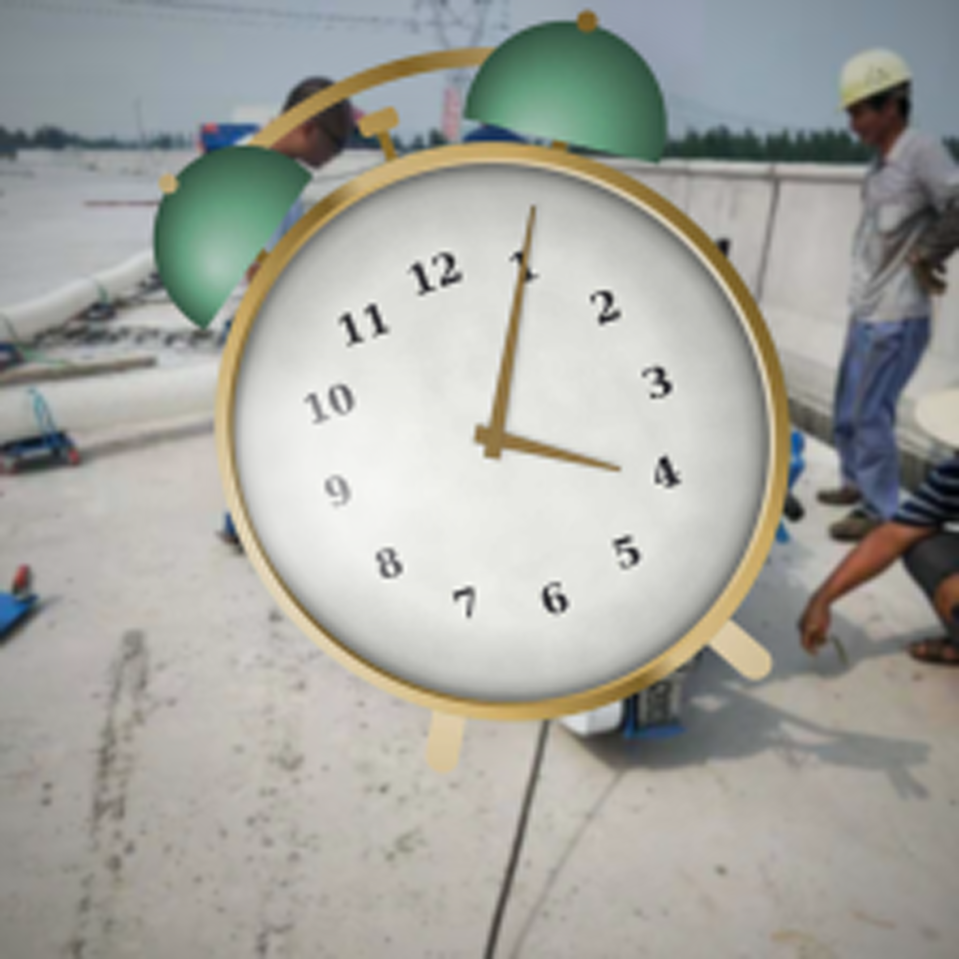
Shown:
4:05
